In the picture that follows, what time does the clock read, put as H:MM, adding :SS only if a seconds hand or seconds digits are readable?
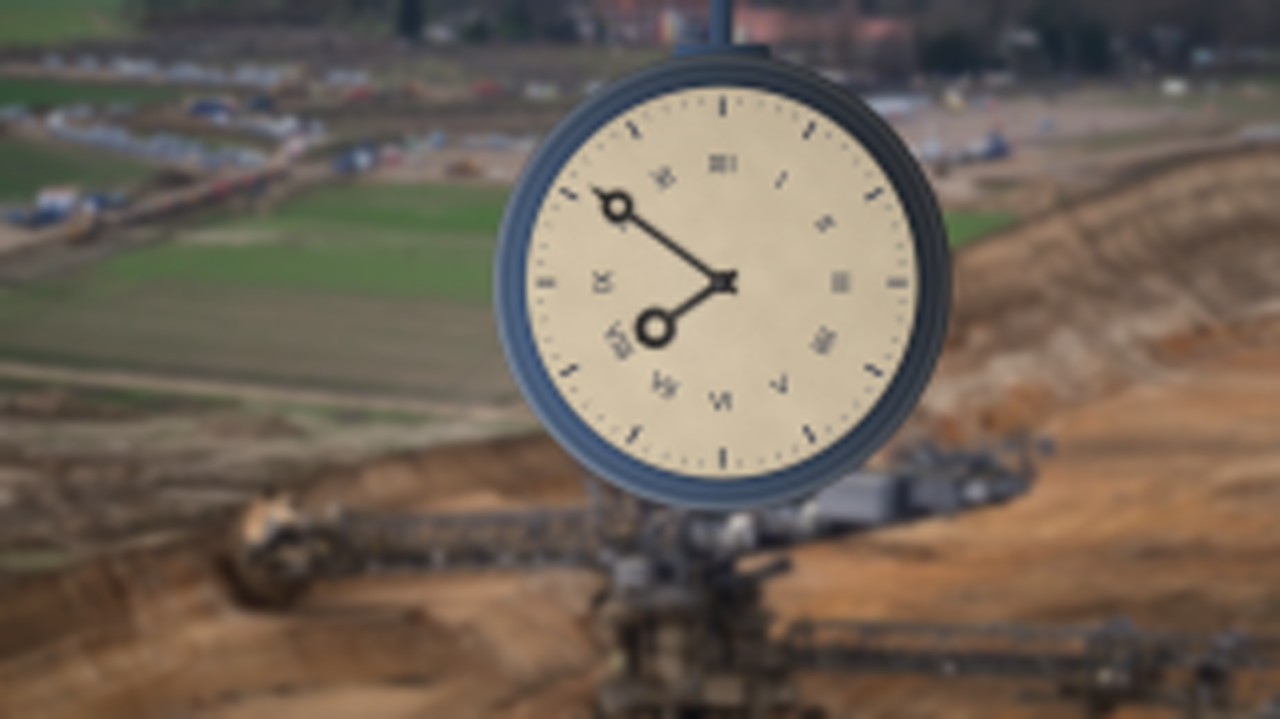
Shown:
7:51
